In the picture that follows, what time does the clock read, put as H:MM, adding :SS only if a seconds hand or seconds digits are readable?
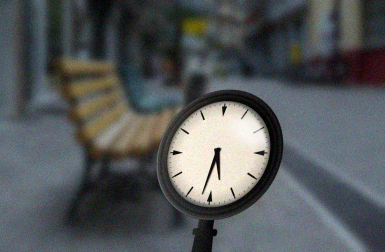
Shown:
5:32
